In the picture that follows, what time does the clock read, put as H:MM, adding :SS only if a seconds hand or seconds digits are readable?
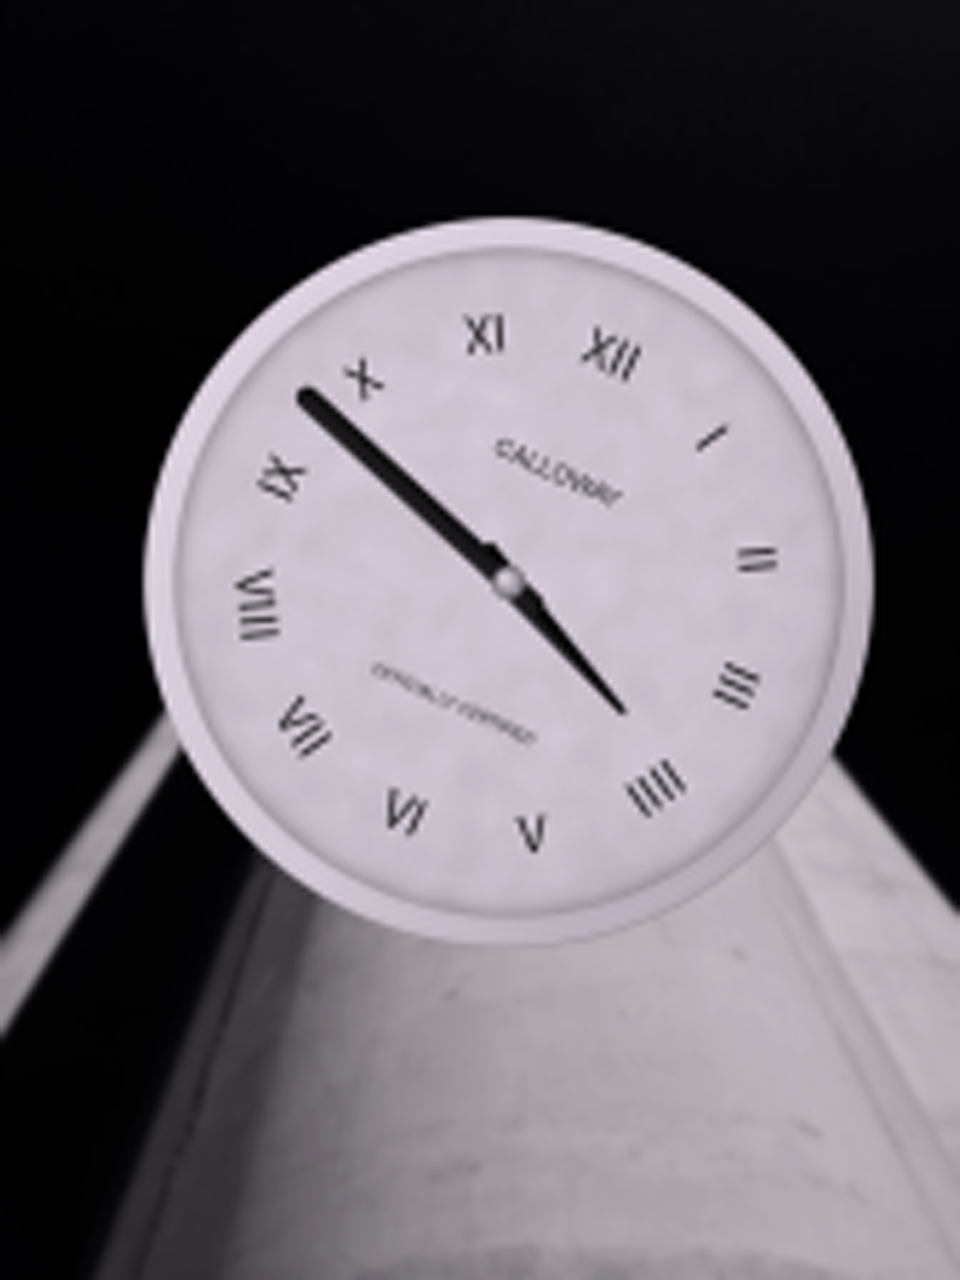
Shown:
3:48
